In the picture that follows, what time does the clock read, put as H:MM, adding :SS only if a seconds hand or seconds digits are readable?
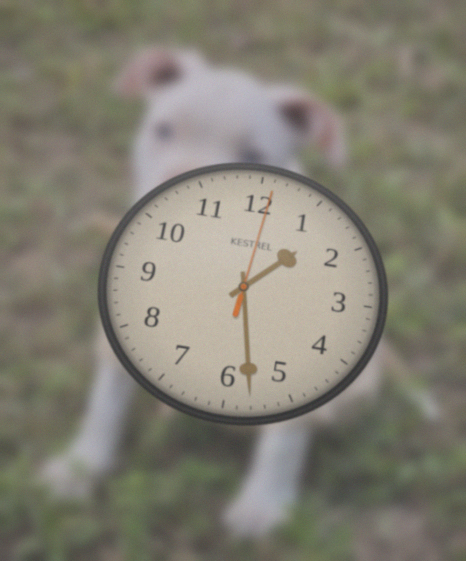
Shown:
1:28:01
